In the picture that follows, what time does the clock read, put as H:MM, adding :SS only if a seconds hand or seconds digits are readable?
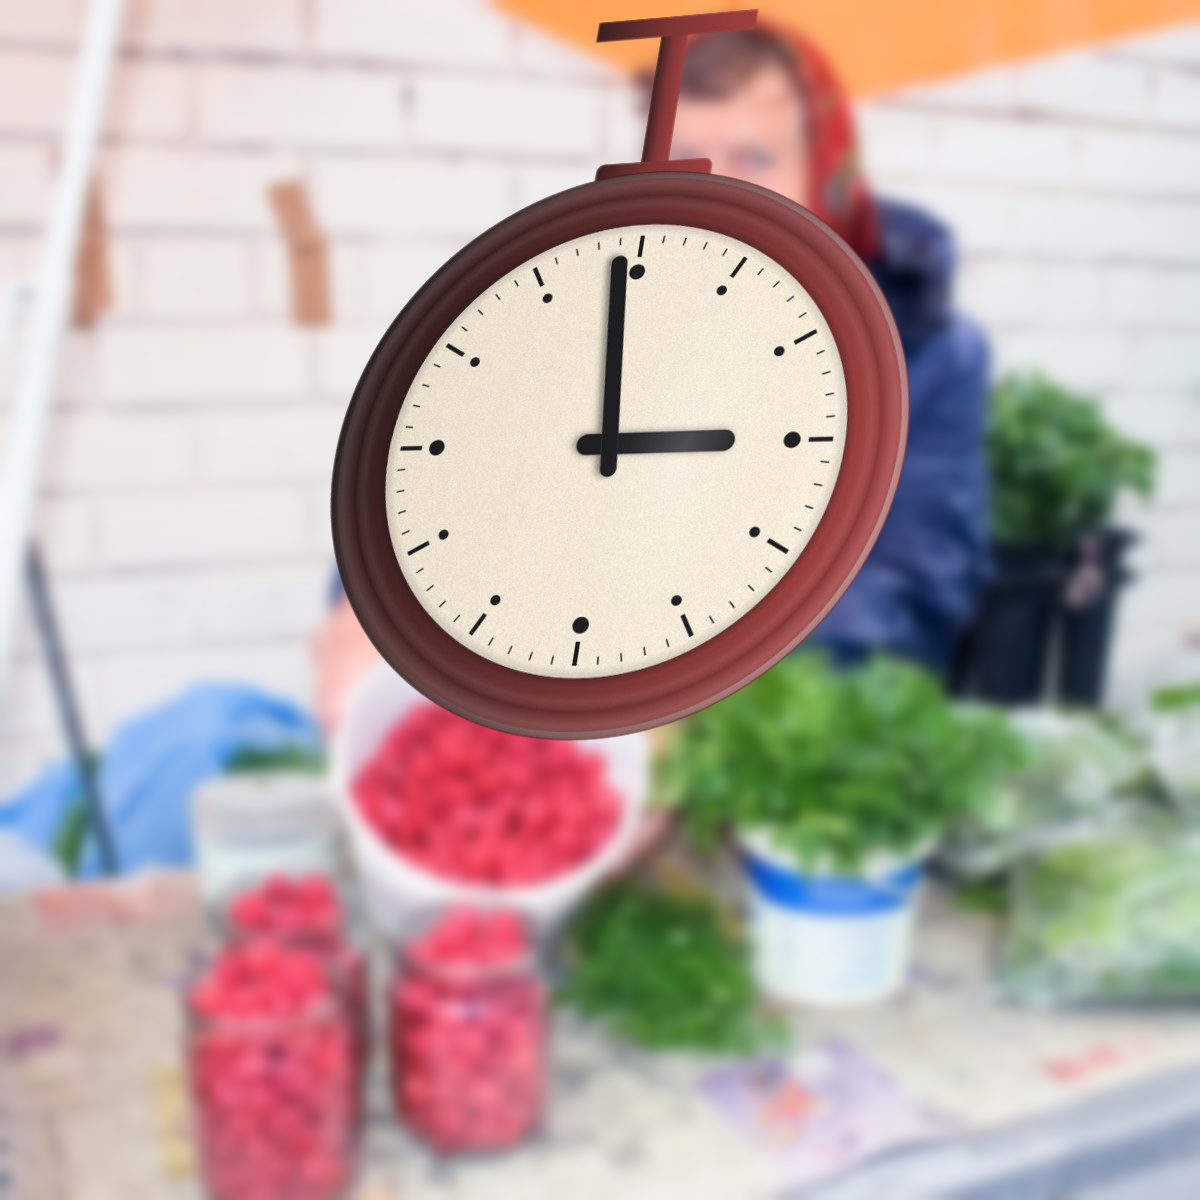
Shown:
2:59
